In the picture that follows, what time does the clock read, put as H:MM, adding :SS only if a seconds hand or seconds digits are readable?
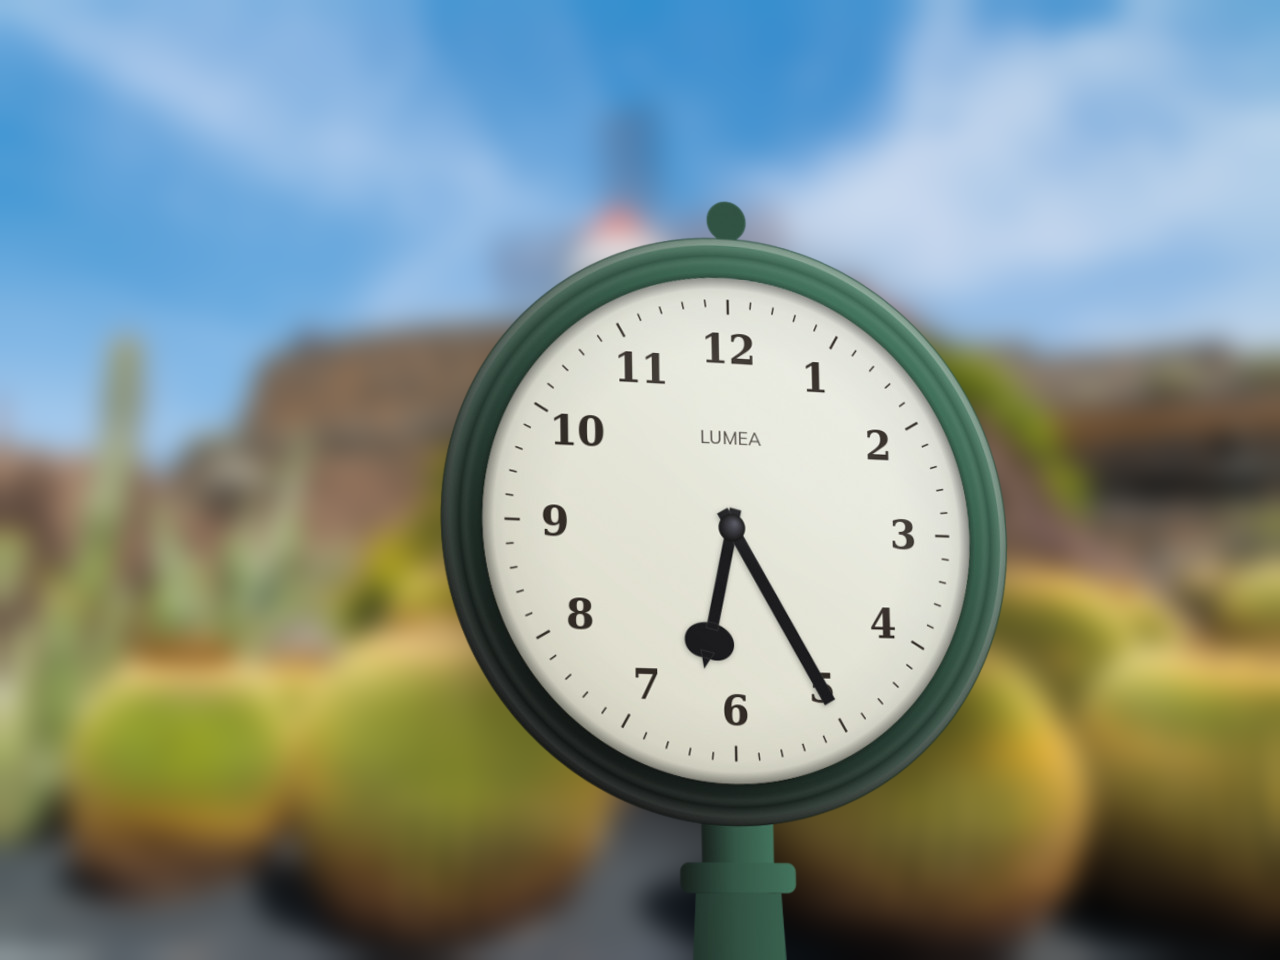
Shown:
6:25
